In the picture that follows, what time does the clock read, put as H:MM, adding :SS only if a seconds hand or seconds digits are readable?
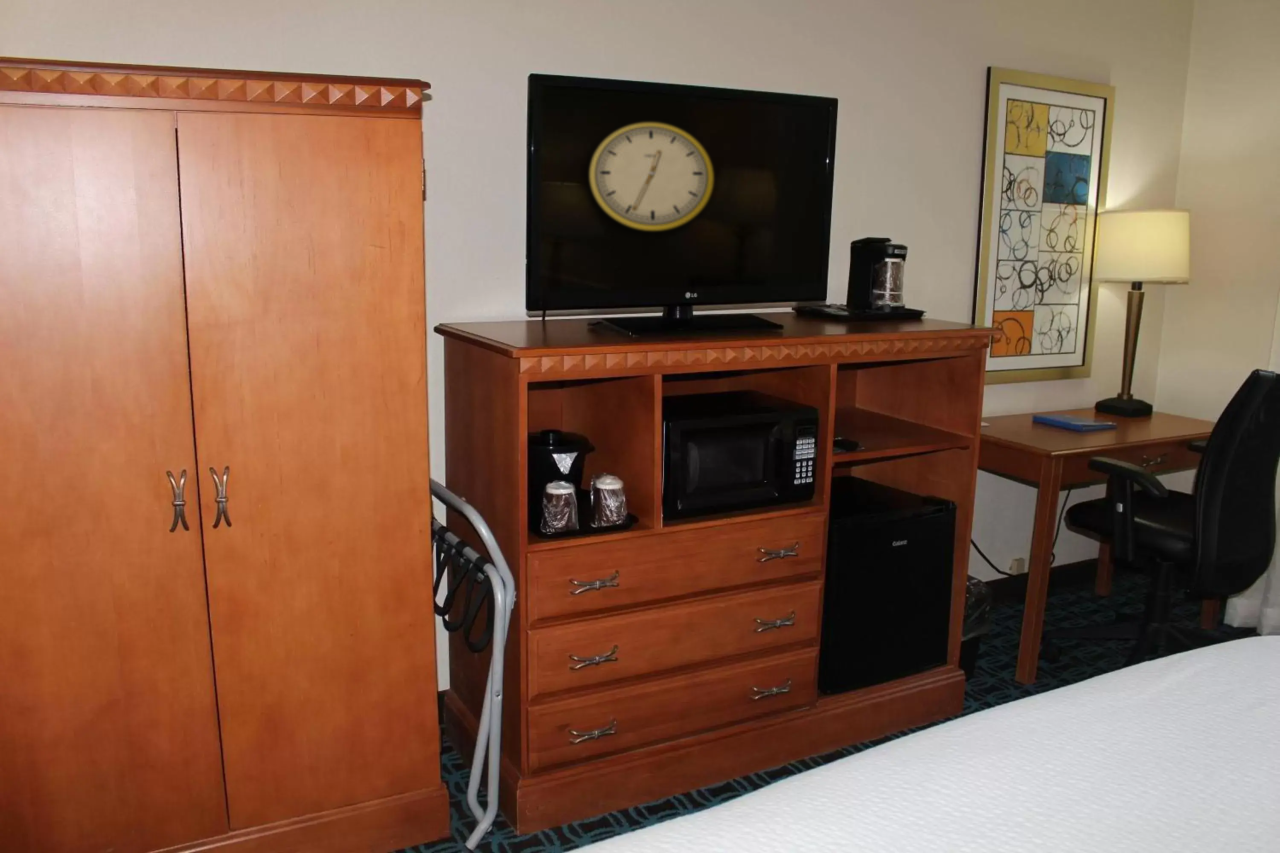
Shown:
12:34
